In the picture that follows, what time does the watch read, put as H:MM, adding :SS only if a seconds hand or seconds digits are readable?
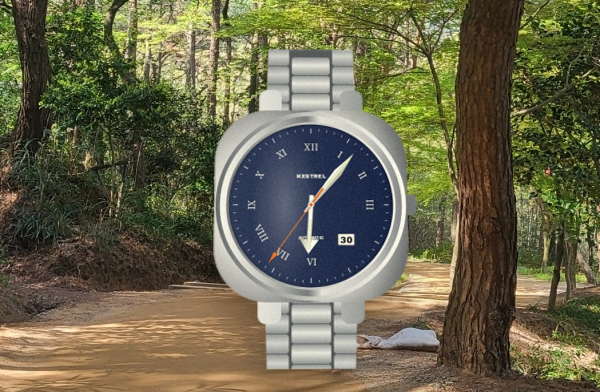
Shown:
6:06:36
